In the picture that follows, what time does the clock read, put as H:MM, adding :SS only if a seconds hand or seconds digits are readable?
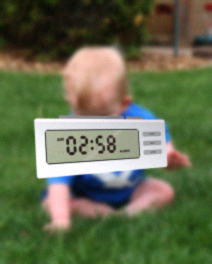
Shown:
2:58
